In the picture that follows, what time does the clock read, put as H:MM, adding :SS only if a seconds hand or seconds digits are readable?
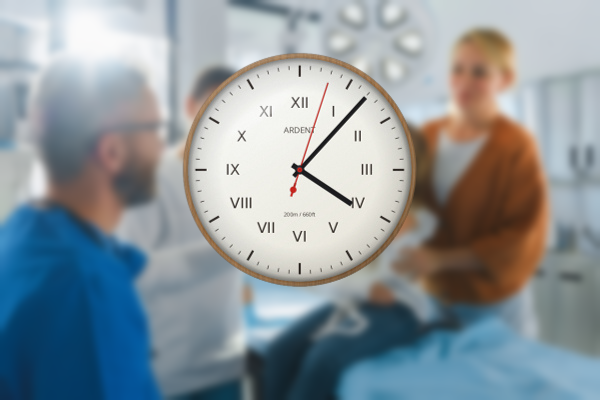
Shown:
4:07:03
